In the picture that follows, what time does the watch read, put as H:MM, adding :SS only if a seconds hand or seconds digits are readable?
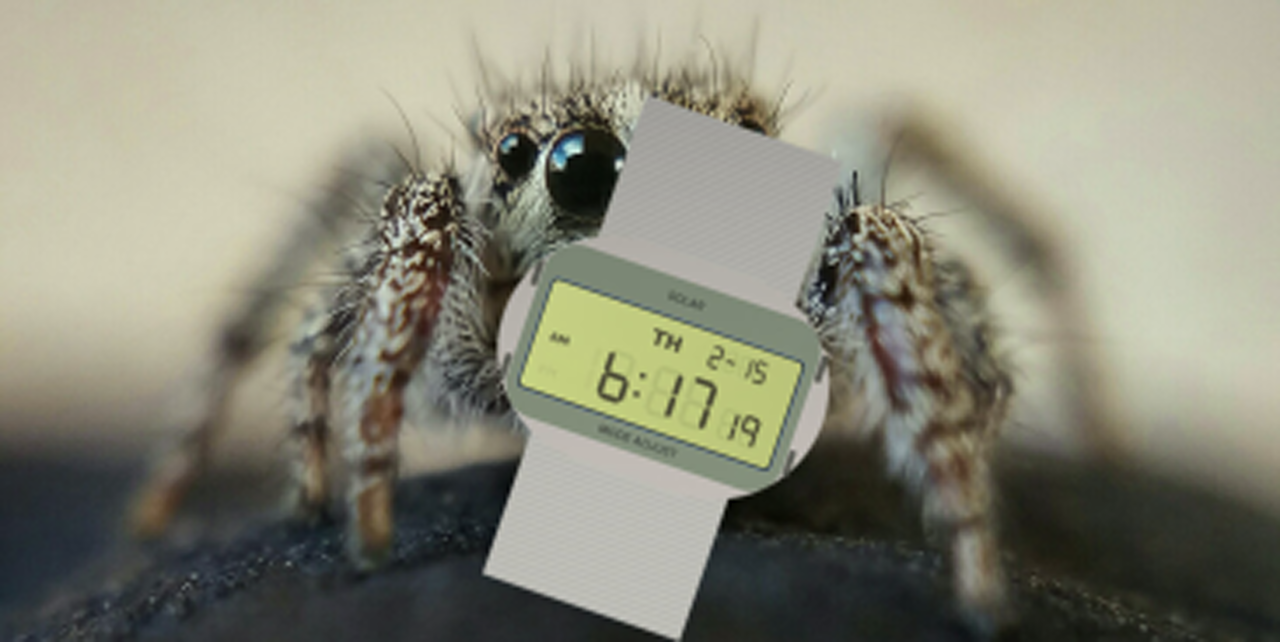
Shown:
6:17:19
